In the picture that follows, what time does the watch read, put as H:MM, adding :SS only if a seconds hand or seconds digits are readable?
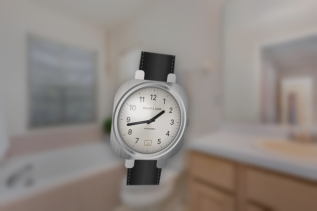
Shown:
1:43
